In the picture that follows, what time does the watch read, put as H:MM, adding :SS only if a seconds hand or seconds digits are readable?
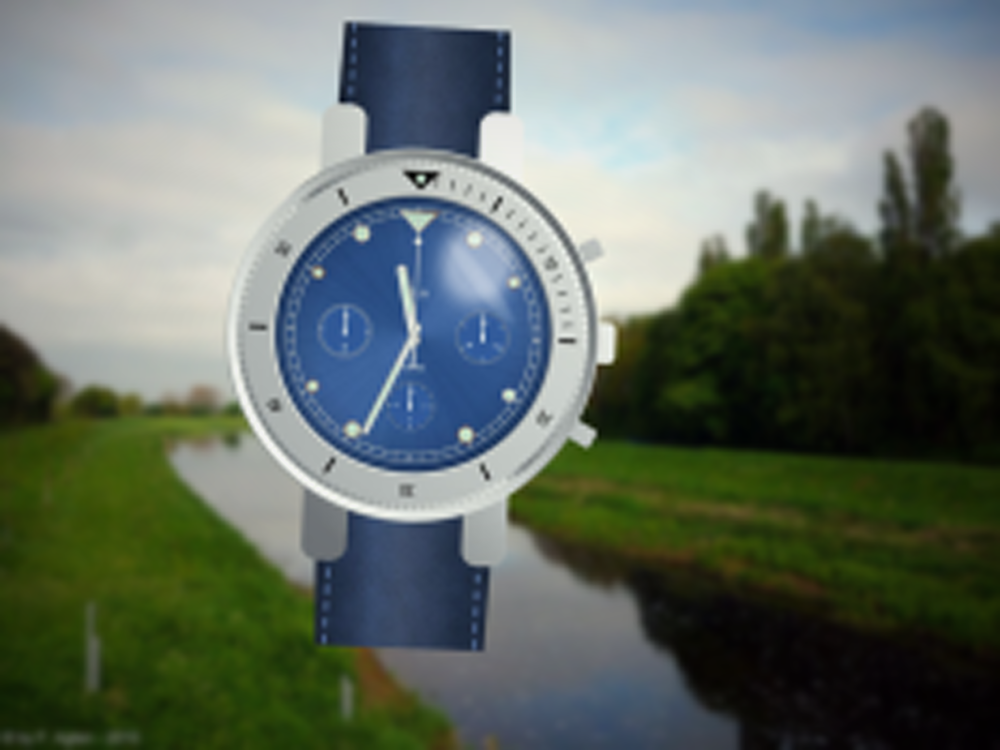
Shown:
11:34
